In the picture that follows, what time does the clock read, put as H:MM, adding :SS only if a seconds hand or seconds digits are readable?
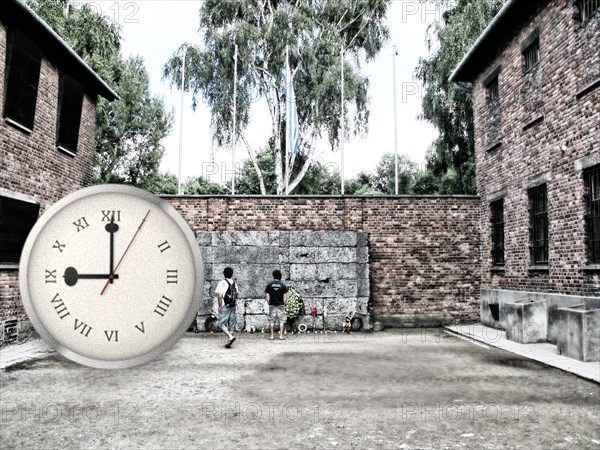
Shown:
9:00:05
